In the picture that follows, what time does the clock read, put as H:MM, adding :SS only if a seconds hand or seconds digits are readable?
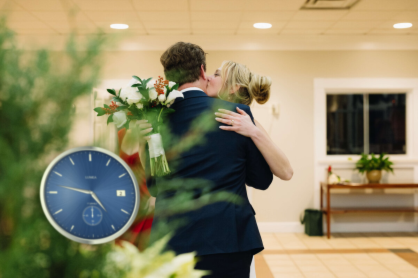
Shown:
4:47
